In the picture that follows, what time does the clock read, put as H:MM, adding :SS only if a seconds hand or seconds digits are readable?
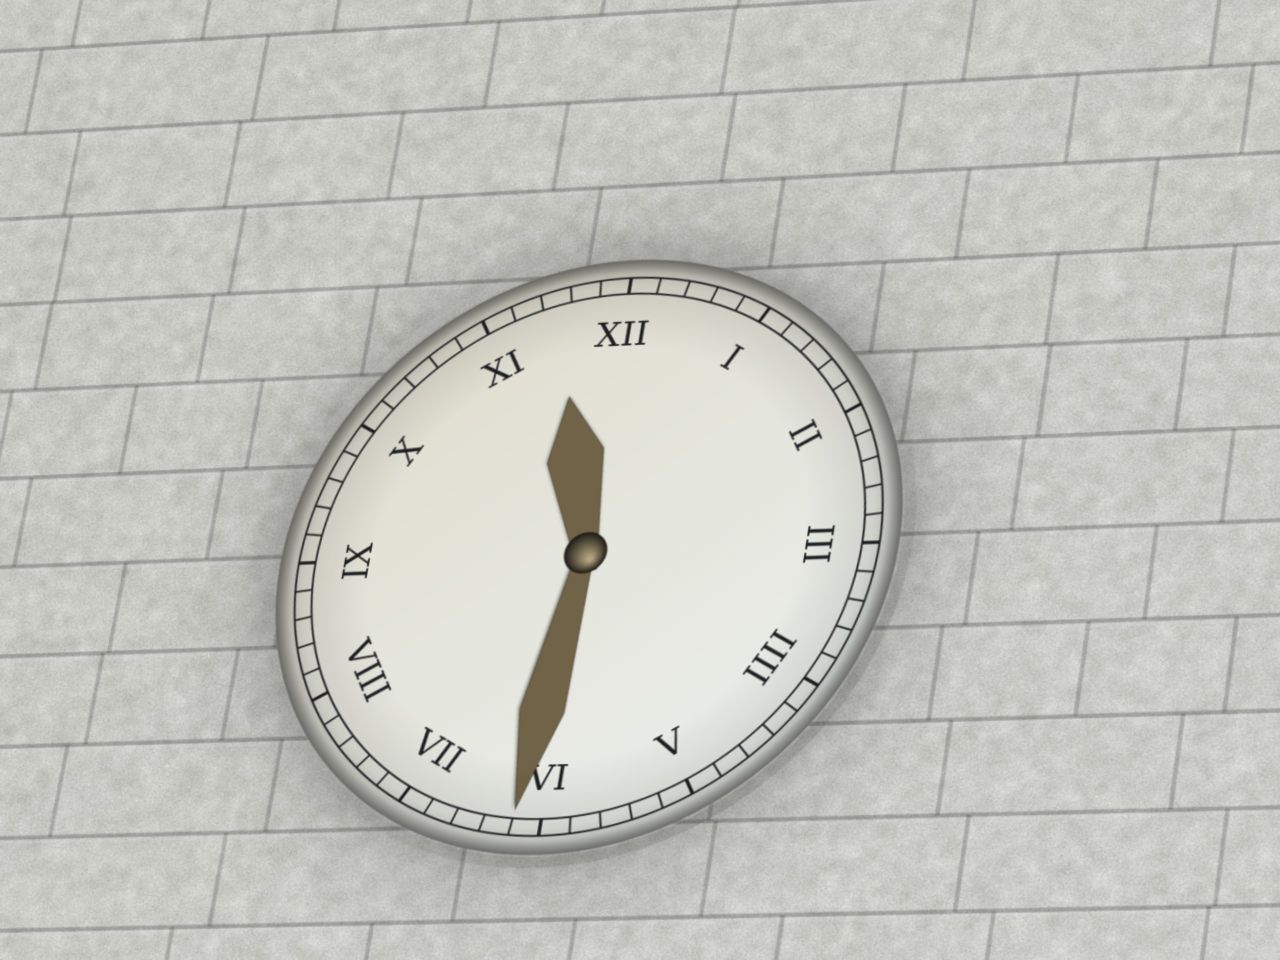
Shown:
11:31
